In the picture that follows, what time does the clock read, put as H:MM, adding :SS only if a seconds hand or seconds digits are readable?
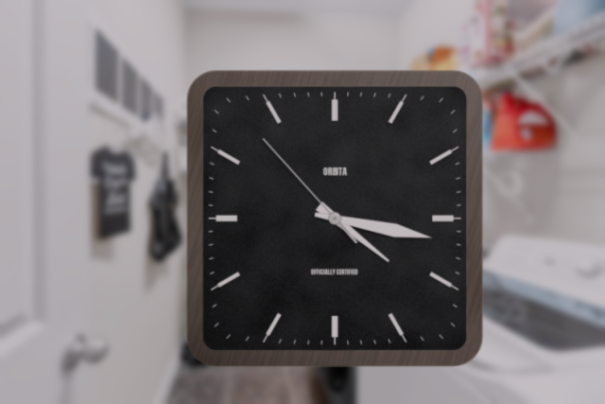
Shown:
4:16:53
